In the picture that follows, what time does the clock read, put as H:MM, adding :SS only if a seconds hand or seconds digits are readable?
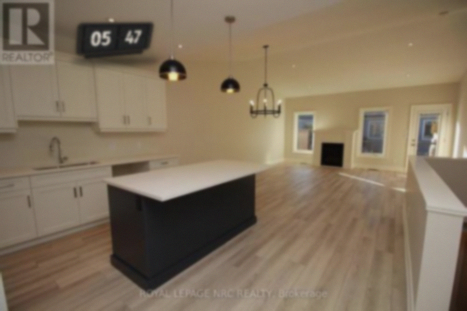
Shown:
5:47
